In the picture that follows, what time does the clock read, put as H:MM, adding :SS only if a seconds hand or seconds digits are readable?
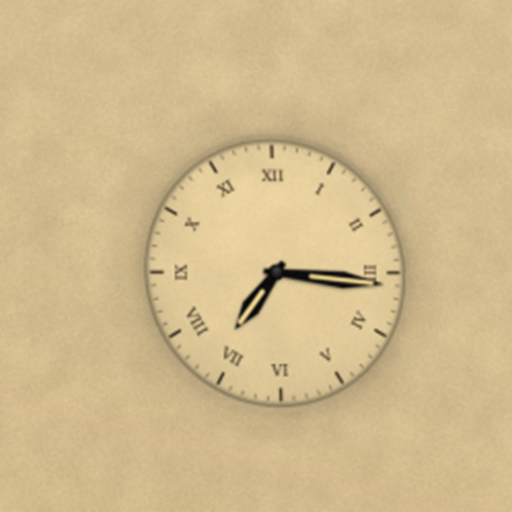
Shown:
7:16
